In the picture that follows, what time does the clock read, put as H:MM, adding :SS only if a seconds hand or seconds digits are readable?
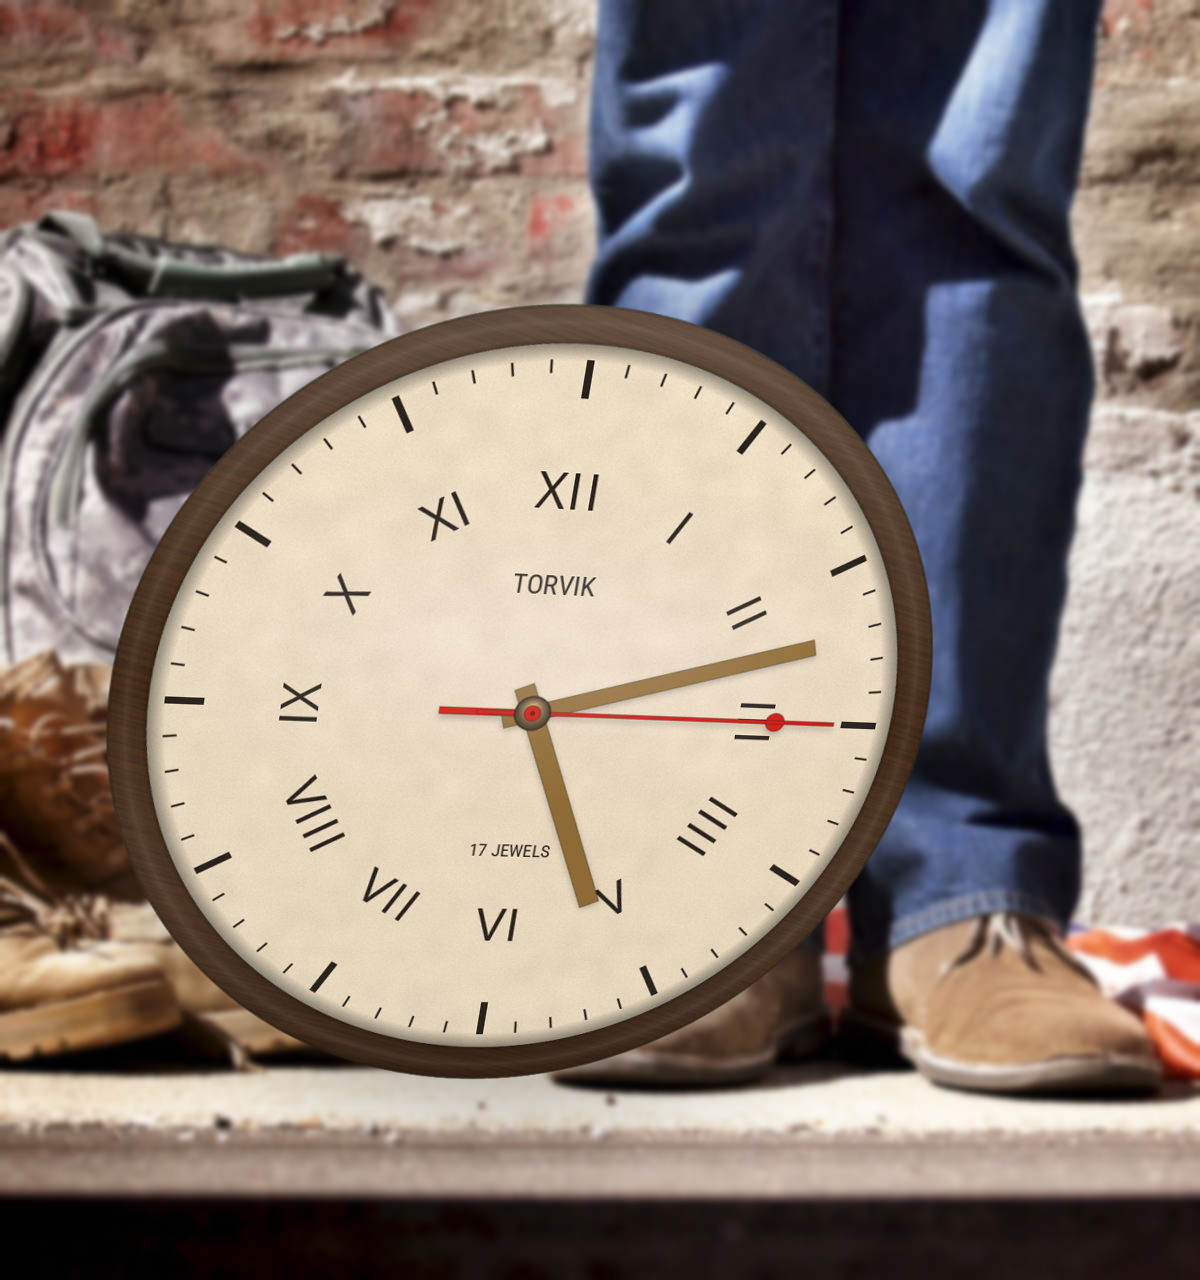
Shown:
5:12:15
